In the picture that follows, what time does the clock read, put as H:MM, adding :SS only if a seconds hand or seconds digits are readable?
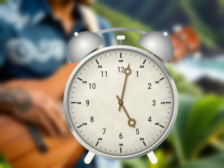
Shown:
5:02
